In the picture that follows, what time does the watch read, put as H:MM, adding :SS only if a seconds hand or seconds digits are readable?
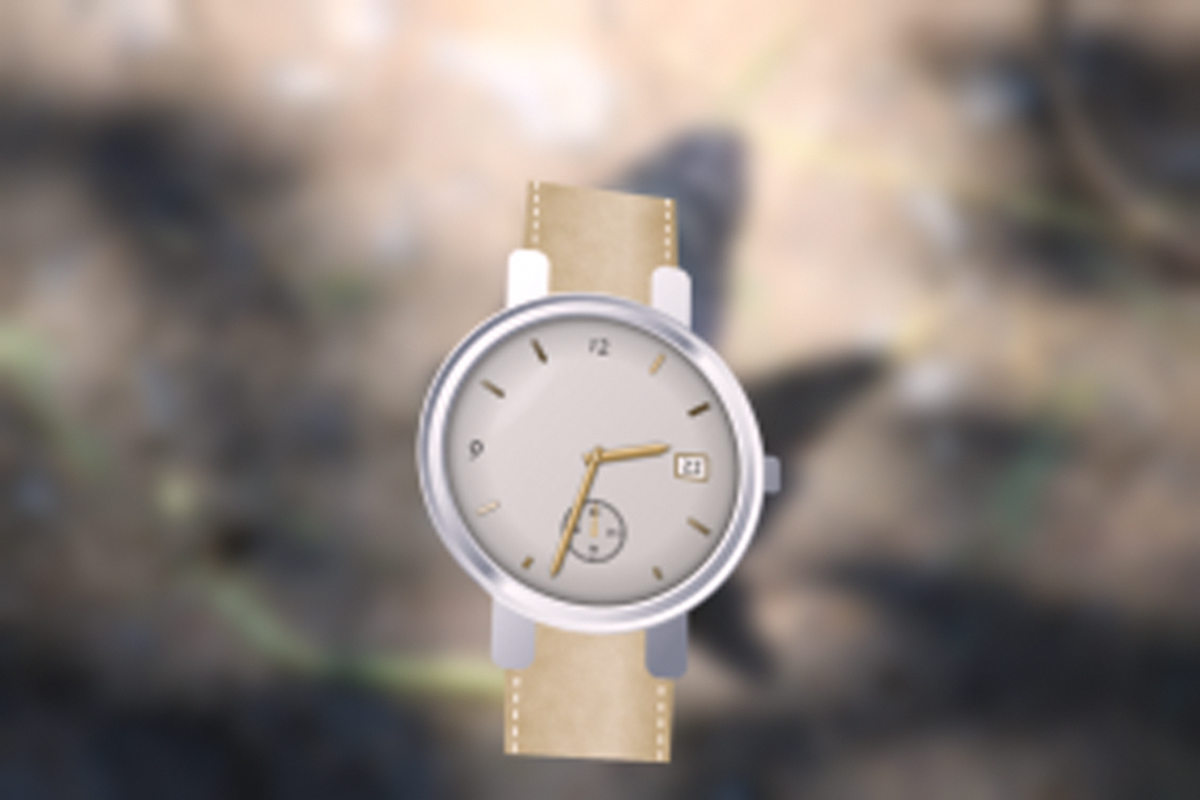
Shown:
2:33
